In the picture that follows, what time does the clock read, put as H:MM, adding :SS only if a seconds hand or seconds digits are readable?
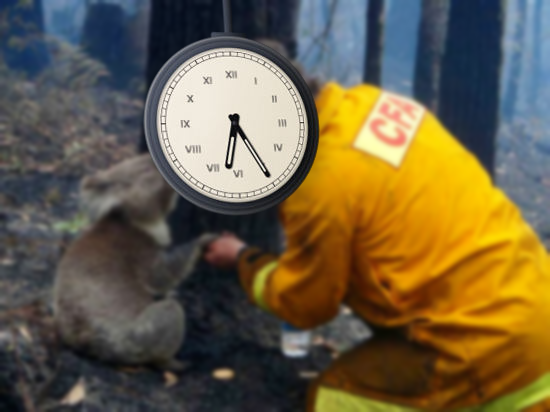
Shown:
6:25
